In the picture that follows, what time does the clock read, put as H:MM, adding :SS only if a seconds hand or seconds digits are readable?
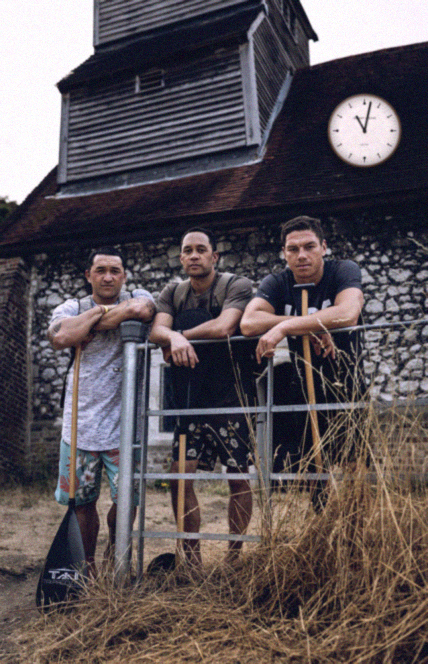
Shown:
11:02
